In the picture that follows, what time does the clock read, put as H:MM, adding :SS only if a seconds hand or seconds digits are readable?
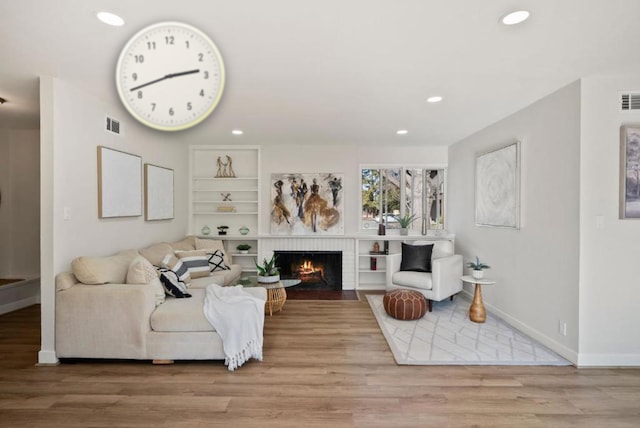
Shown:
2:42
